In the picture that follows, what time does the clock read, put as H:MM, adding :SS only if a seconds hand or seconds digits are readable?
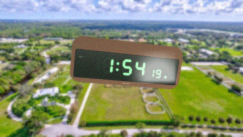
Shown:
1:54:19
